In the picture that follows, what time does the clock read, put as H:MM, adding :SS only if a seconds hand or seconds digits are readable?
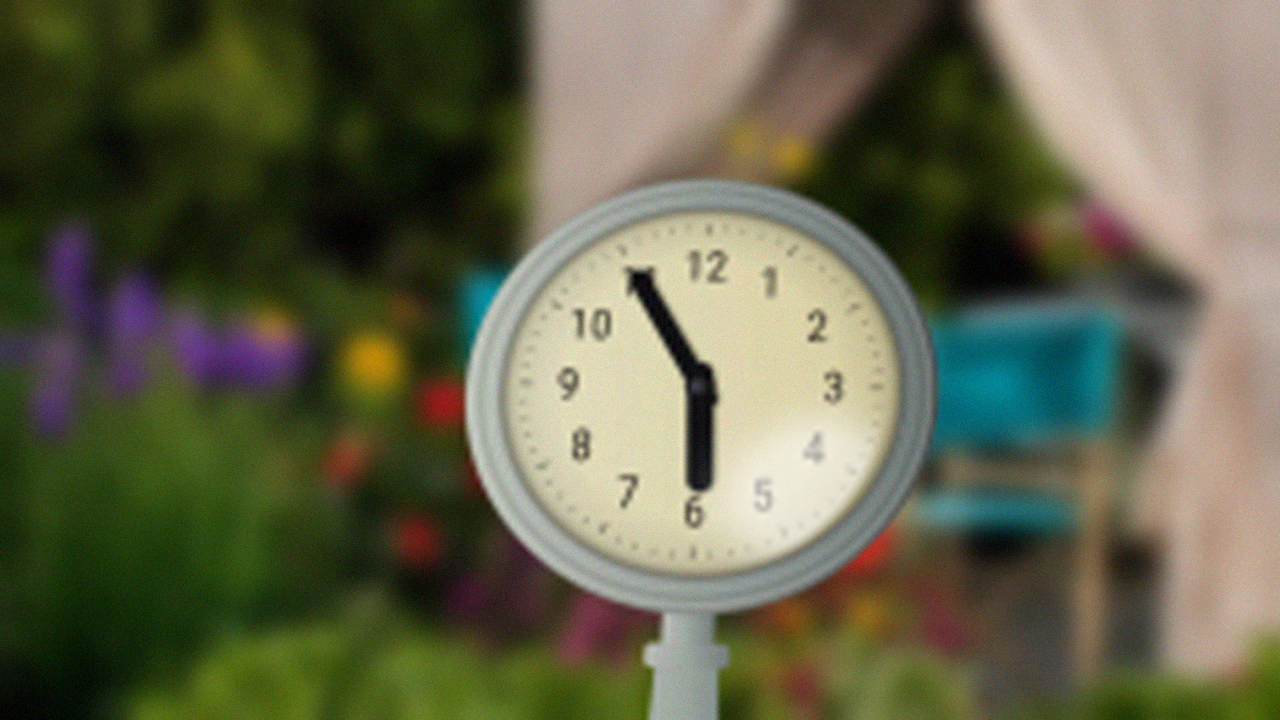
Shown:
5:55
